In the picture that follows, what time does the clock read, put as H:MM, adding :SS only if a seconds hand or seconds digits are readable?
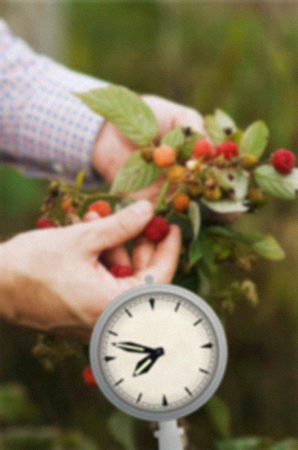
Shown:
7:48
